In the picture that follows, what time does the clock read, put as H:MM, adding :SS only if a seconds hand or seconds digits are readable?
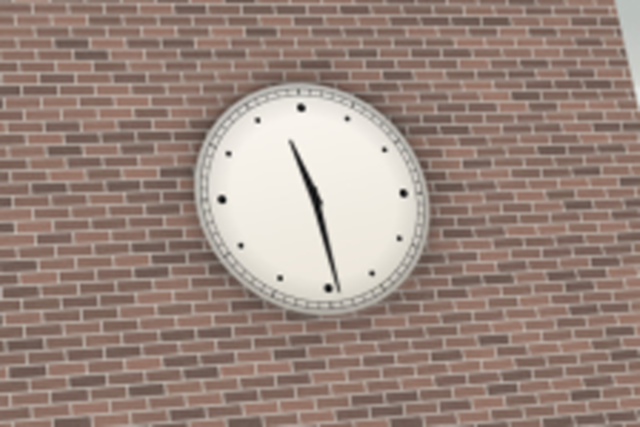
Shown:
11:29
